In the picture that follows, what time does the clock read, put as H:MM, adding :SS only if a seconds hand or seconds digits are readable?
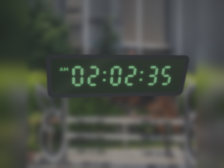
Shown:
2:02:35
